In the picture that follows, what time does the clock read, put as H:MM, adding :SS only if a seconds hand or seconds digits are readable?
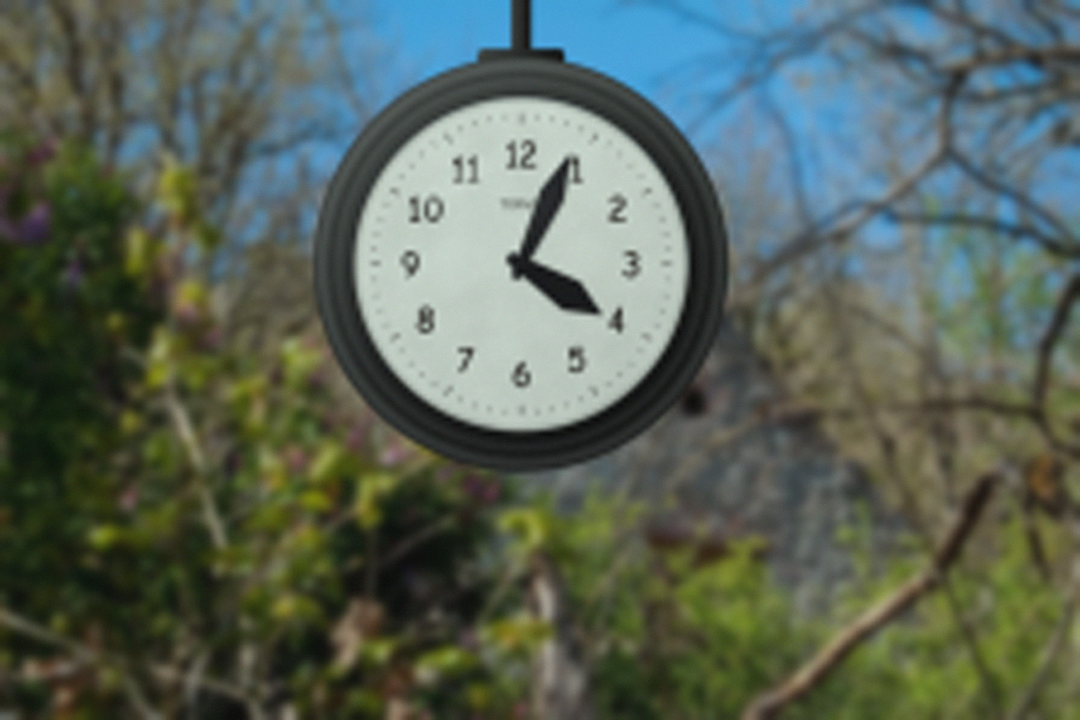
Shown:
4:04
